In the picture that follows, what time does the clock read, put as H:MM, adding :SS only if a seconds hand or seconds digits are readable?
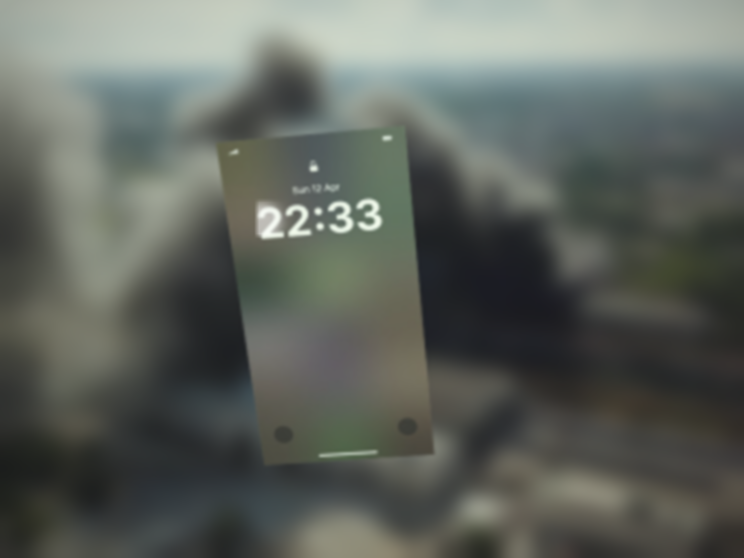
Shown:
22:33
